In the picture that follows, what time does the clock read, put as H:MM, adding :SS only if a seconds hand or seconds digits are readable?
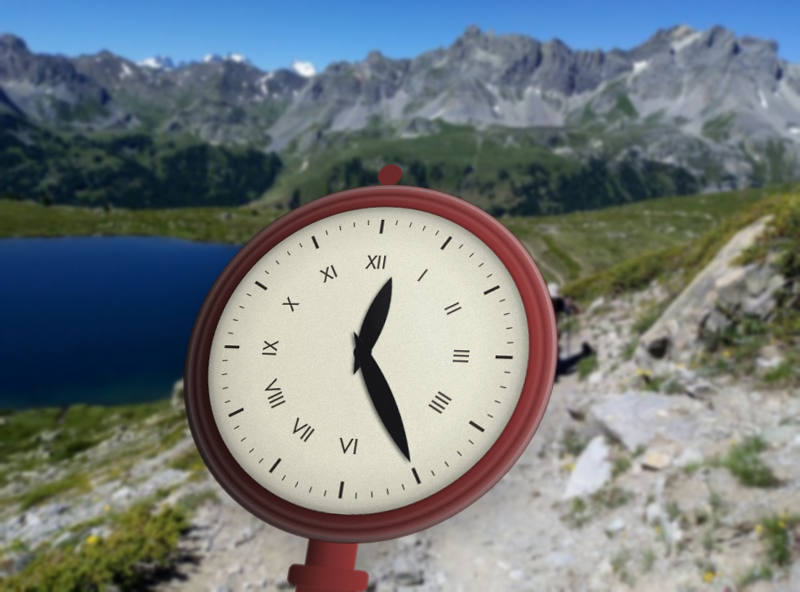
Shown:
12:25
